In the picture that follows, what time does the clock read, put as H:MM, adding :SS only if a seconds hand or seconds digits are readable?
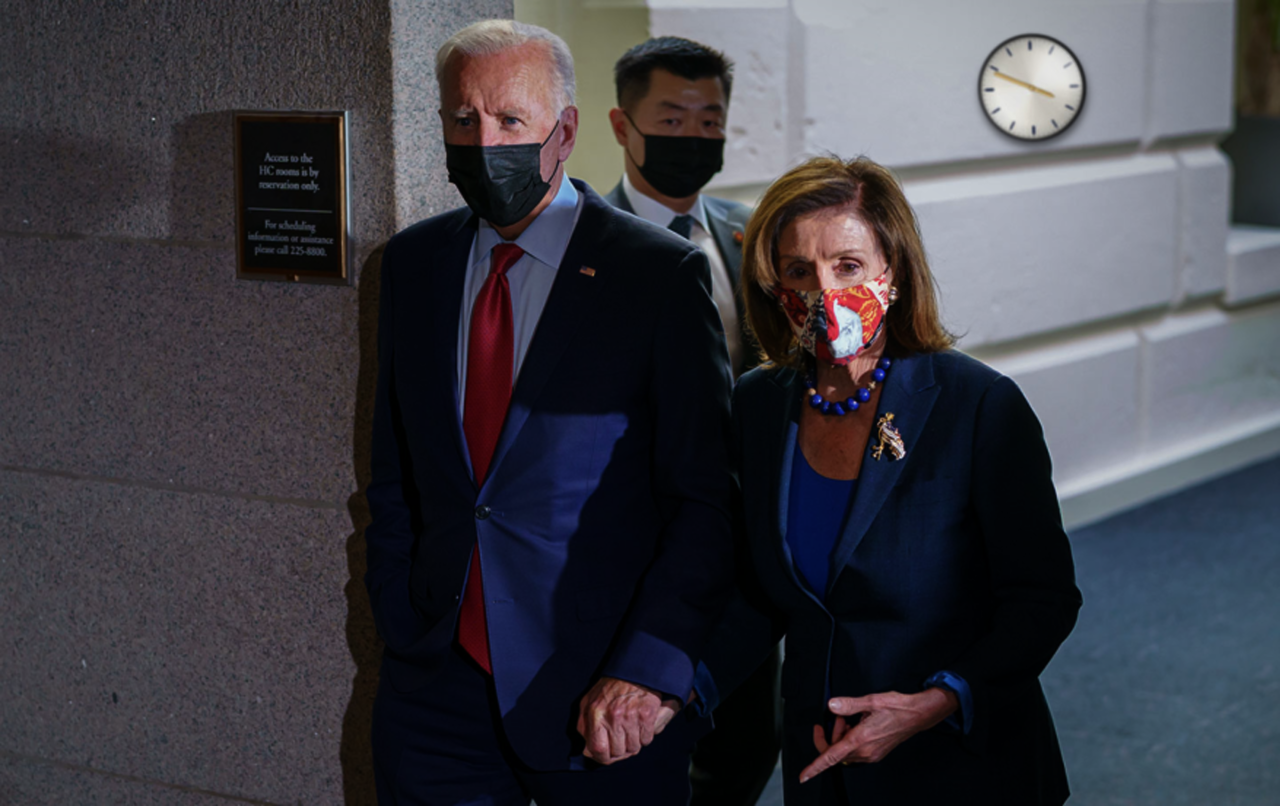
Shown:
3:49
